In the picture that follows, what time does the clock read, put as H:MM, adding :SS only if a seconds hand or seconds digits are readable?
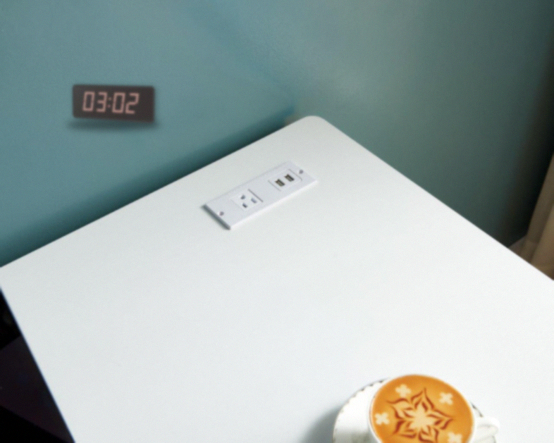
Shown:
3:02
